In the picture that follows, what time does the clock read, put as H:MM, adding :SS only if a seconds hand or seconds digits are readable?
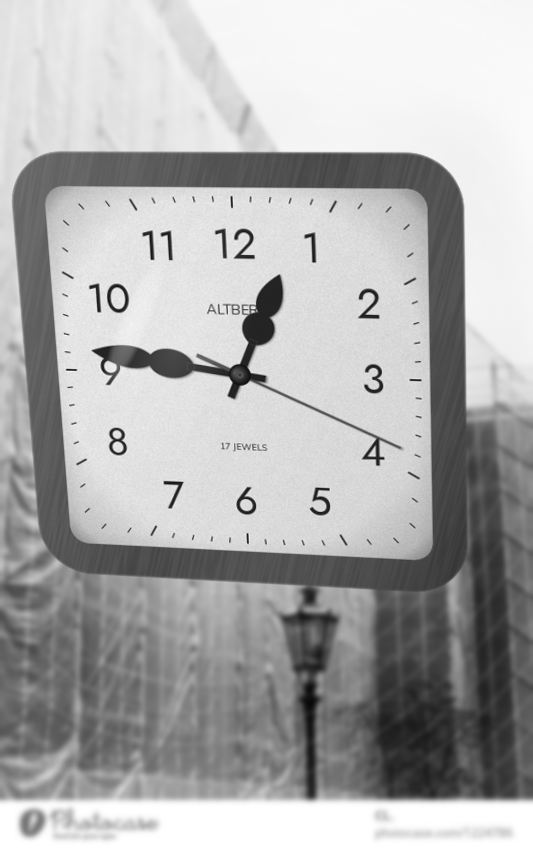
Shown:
12:46:19
